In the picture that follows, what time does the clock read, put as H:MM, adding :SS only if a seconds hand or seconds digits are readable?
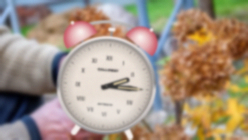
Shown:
2:15
